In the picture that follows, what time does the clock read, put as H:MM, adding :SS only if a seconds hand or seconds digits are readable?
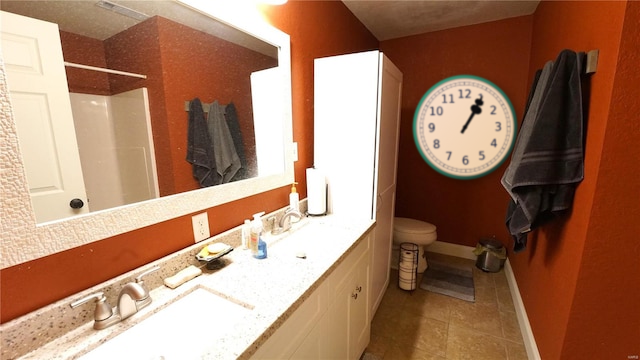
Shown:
1:05
